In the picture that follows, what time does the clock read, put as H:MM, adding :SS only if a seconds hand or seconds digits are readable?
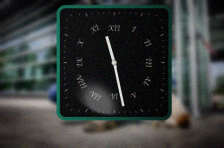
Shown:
11:28
